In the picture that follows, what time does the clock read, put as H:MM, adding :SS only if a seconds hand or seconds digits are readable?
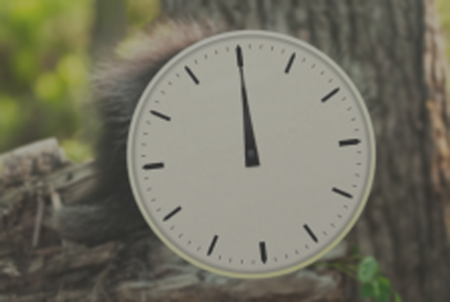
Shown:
12:00
